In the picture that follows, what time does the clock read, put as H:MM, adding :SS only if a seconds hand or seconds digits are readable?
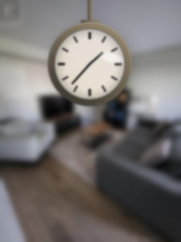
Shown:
1:37
